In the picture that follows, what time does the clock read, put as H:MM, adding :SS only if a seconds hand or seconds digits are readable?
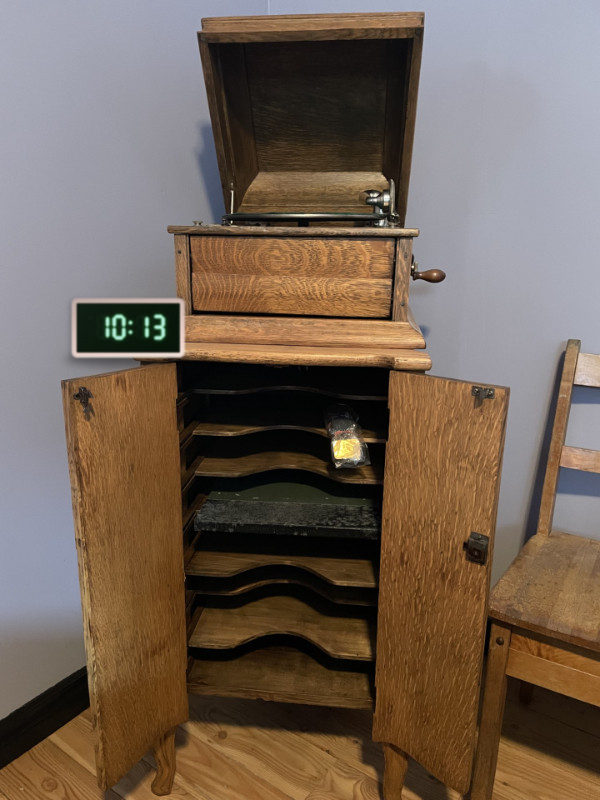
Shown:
10:13
